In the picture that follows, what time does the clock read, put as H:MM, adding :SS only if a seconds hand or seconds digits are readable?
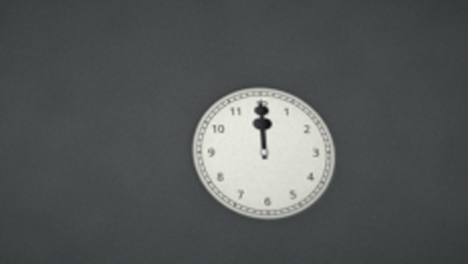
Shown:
12:00
